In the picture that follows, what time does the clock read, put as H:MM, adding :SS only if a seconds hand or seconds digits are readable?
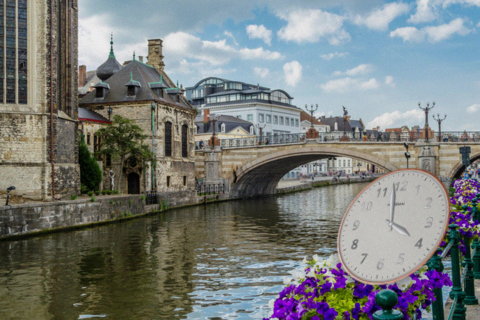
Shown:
3:58
